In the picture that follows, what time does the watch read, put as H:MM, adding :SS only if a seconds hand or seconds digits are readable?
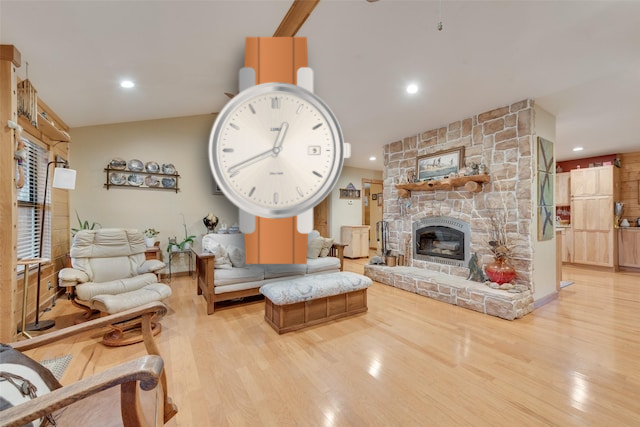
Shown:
12:41
